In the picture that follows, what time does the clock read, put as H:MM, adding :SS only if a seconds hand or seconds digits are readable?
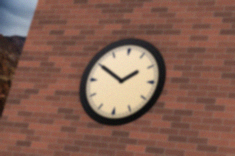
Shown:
1:50
